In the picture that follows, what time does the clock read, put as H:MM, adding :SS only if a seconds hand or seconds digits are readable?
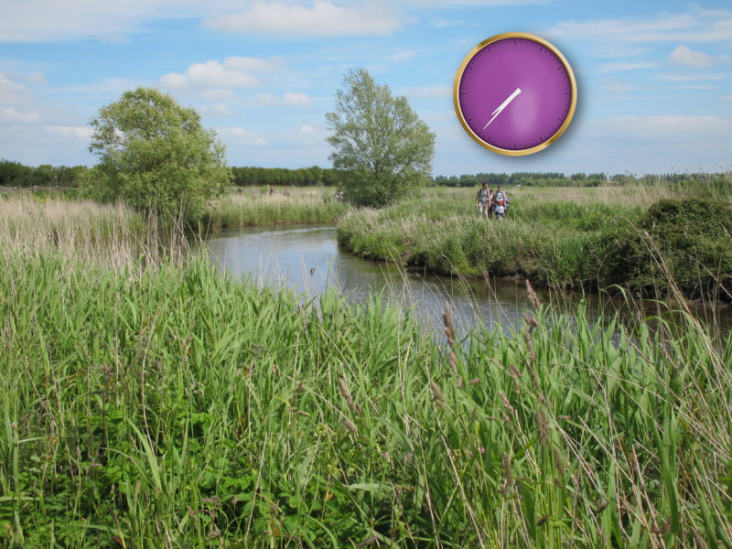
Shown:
7:37
